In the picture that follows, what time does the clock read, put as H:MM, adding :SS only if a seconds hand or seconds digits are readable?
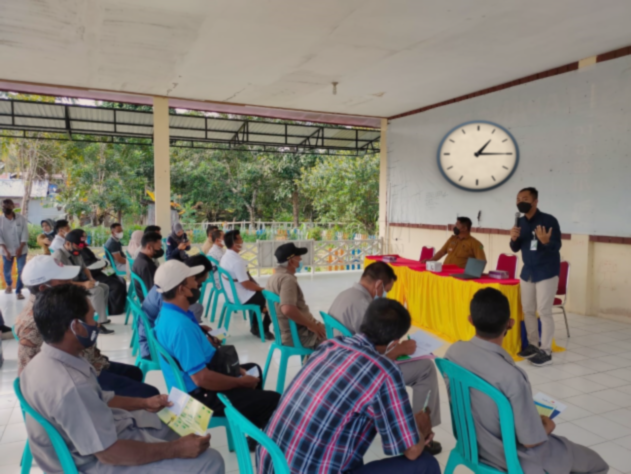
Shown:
1:15
